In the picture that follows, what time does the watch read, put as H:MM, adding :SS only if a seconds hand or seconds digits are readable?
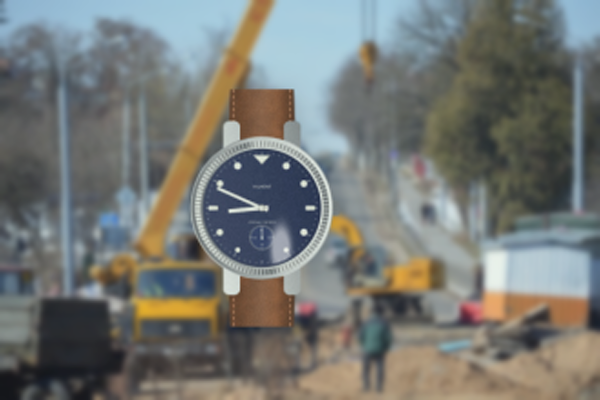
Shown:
8:49
